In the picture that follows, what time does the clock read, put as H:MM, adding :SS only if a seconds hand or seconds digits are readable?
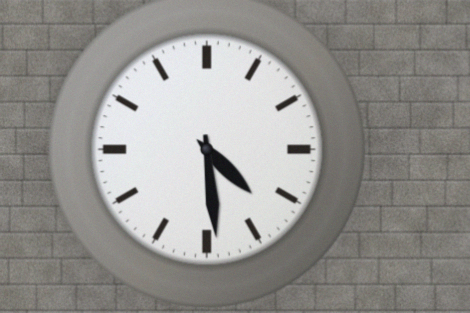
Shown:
4:29
